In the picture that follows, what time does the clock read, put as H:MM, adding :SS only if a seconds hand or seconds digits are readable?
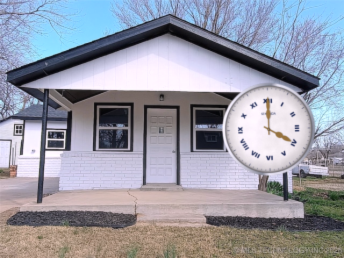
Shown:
4:00
